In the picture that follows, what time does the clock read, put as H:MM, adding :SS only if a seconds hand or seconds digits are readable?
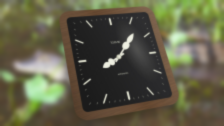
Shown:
8:07
